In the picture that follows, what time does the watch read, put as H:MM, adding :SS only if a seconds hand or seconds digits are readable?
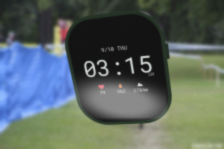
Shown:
3:15
